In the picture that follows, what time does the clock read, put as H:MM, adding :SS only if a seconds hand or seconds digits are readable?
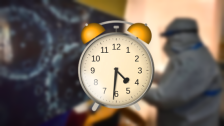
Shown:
4:31
